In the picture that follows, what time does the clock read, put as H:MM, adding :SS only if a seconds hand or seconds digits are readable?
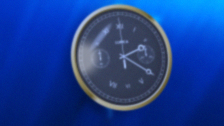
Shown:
2:21
